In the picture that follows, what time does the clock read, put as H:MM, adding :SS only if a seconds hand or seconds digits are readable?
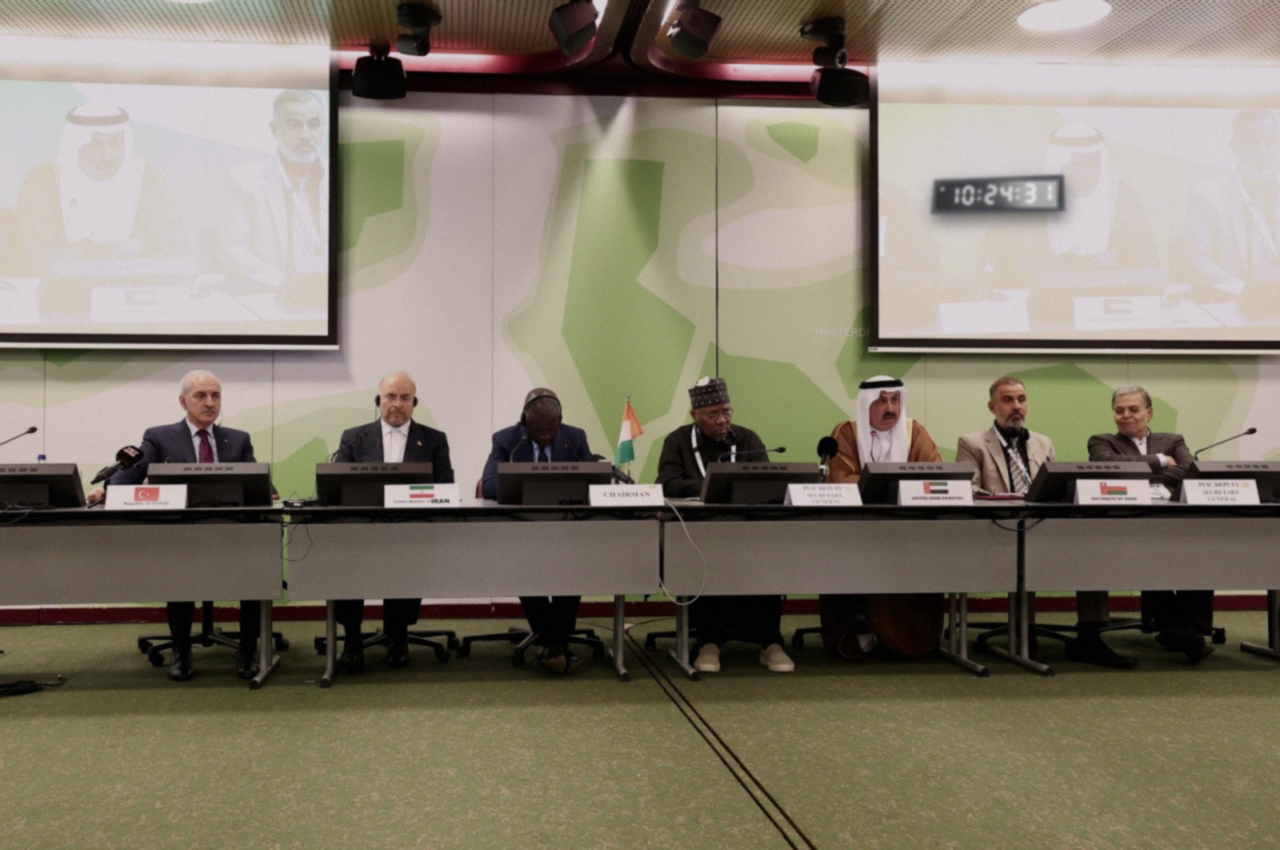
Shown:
10:24:31
